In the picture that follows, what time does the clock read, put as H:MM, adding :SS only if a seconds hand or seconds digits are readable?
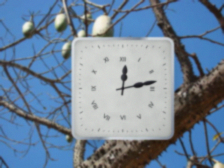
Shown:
12:13
